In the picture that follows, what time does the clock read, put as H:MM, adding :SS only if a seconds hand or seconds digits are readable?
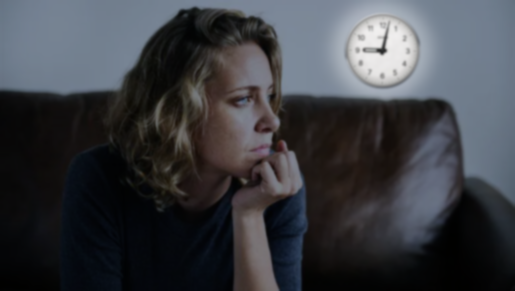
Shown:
9:02
